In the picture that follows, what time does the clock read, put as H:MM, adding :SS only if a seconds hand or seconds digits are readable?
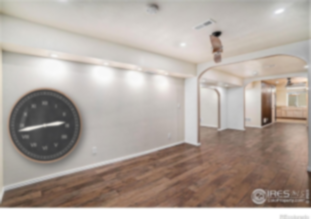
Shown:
2:43
